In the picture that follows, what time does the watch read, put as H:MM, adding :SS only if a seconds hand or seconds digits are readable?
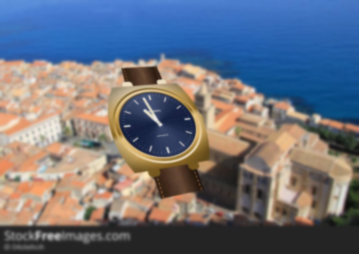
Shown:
10:58
